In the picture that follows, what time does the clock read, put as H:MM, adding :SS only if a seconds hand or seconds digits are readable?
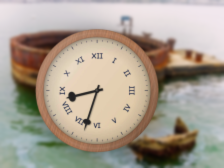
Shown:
8:33
